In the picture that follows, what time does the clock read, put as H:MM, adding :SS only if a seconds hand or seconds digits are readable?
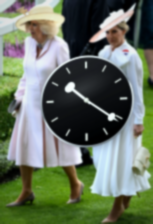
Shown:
10:21
